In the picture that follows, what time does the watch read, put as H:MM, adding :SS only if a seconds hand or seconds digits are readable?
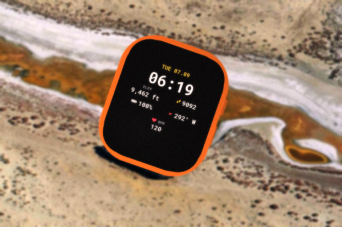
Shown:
6:19
